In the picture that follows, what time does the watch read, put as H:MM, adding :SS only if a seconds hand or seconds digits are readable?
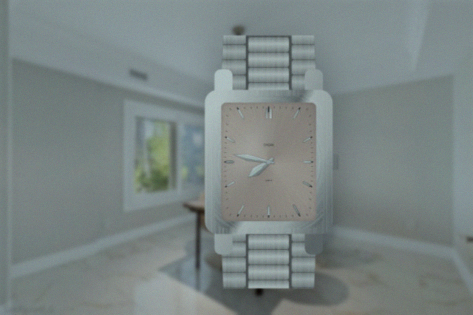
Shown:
7:47
